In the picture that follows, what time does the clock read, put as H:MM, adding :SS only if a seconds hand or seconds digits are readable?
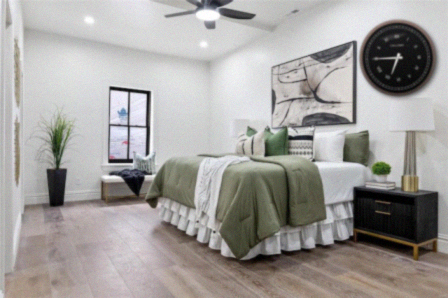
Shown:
6:45
